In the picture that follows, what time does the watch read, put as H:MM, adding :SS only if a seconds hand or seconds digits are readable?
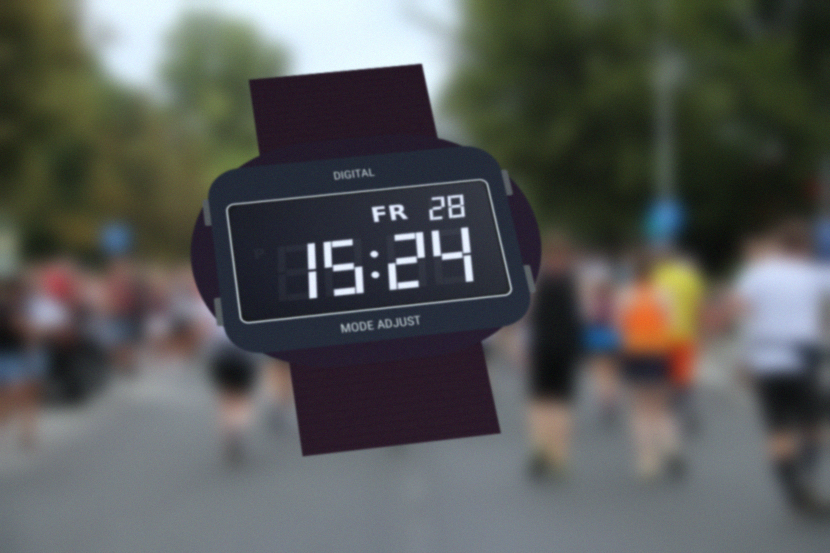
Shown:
15:24
